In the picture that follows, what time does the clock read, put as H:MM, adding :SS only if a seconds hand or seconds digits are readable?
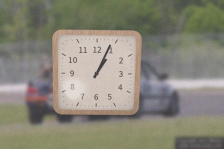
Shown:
1:04
